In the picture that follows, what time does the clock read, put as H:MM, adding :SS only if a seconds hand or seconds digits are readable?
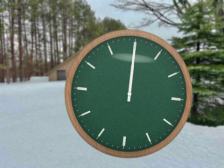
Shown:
12:00
